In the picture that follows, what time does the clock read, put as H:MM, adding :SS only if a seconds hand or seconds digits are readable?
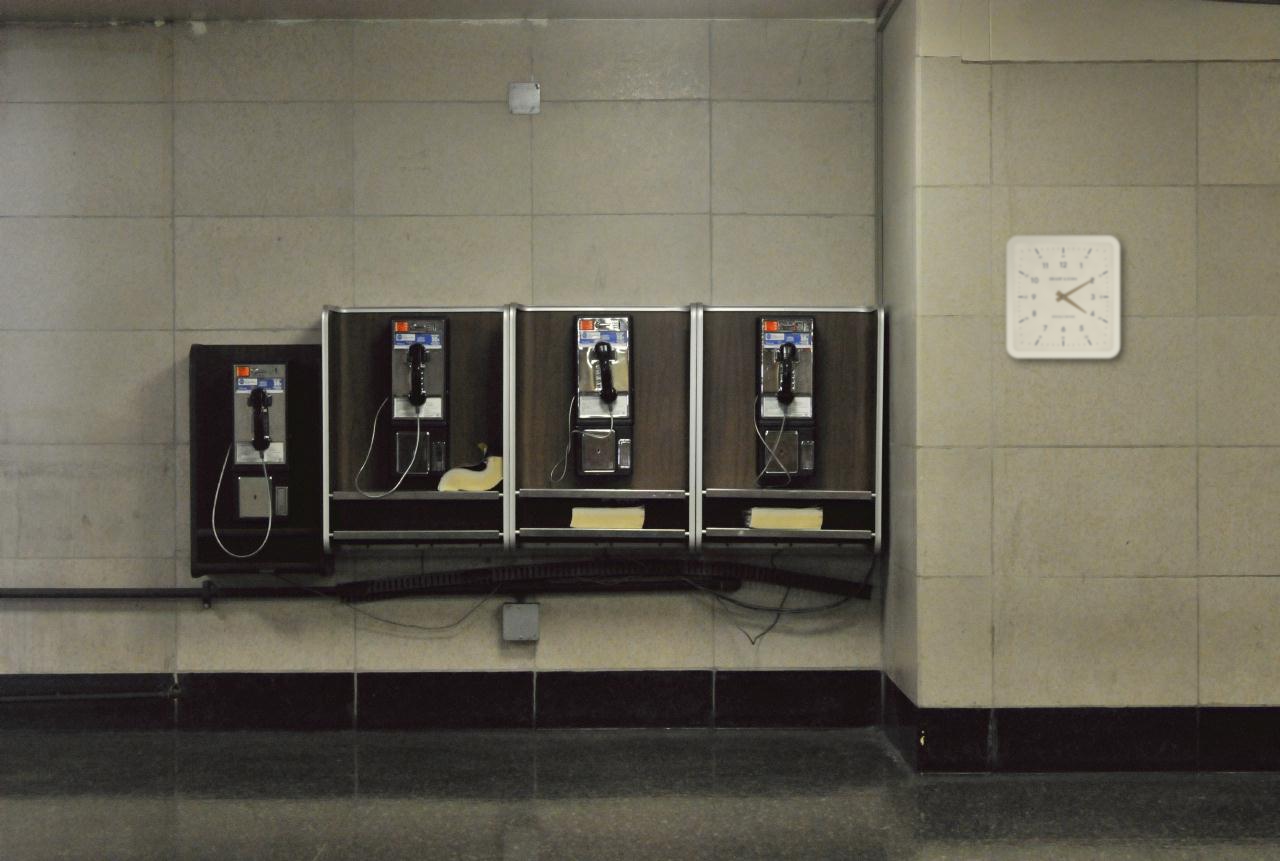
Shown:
4:10
